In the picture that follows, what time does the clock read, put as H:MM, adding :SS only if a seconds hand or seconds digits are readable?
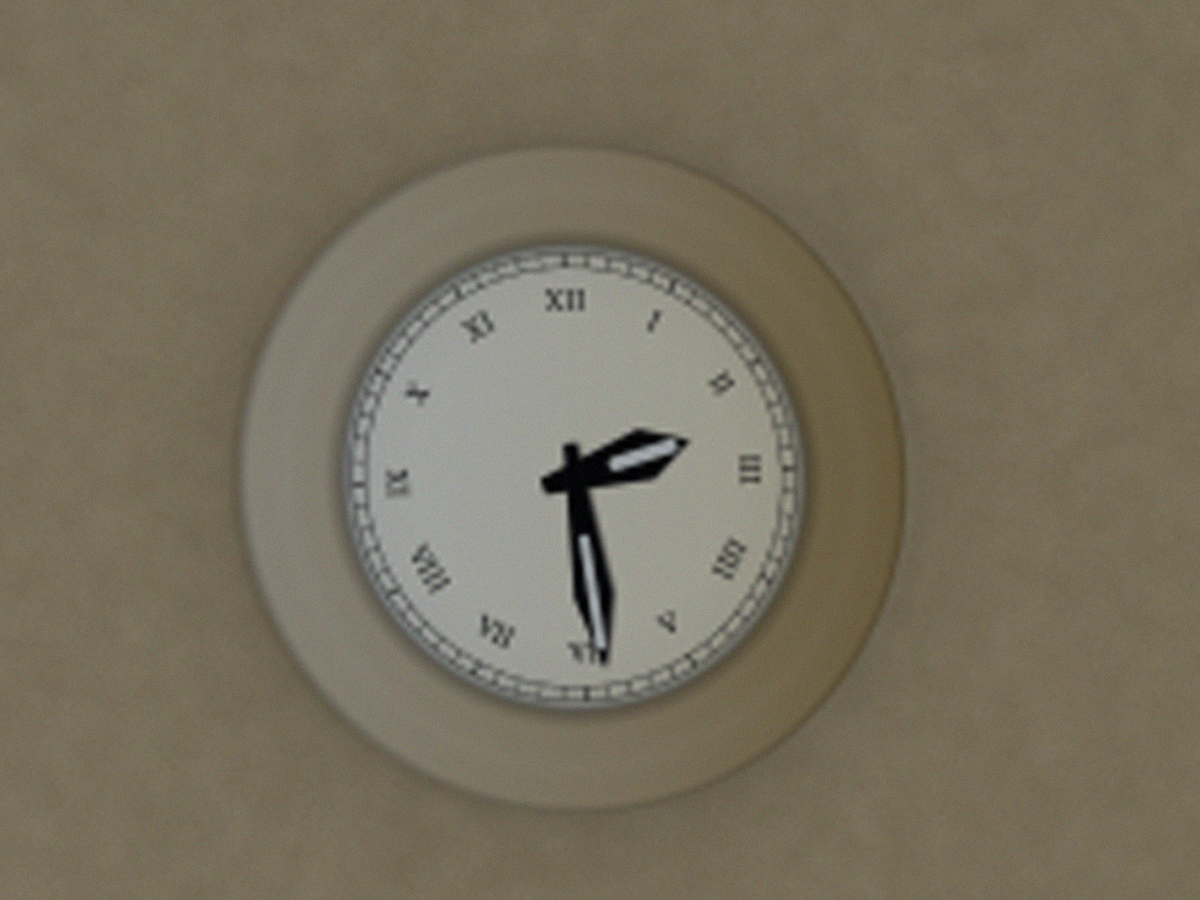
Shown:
2:29
